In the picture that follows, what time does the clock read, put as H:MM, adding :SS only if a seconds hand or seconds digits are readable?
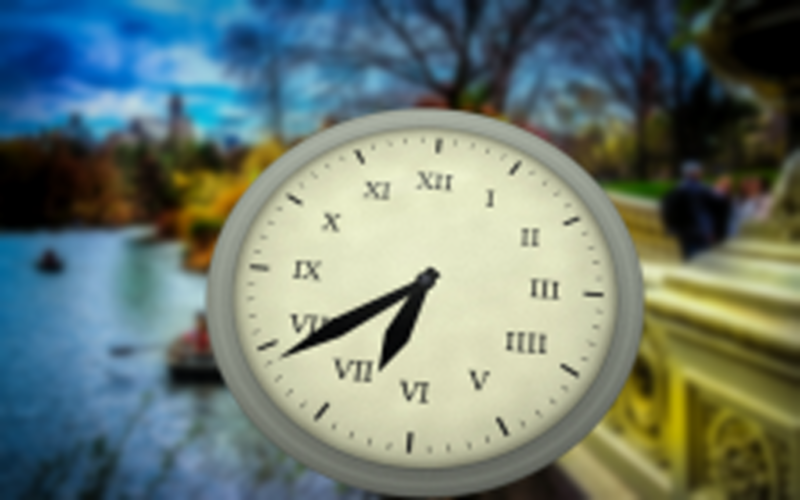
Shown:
6:39
